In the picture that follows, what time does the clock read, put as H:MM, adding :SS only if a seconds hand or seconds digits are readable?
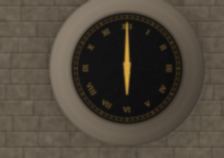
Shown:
6:00
